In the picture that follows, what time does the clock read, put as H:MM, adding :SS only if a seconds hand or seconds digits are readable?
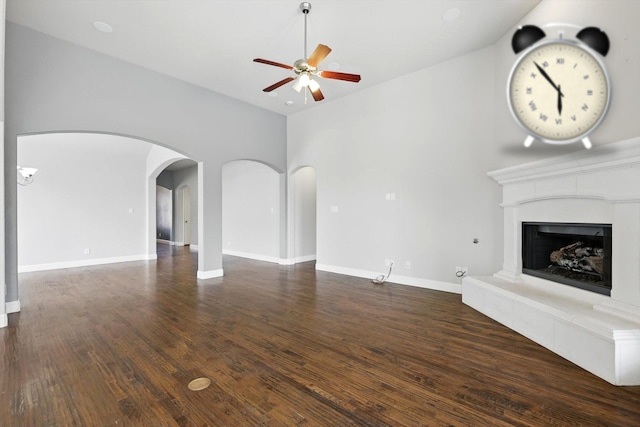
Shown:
5:53
